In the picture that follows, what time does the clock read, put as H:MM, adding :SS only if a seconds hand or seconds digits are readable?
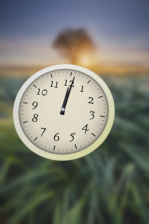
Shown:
12:01
